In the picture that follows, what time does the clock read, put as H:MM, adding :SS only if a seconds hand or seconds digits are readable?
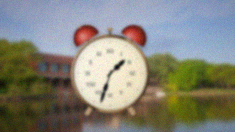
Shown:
1:33
